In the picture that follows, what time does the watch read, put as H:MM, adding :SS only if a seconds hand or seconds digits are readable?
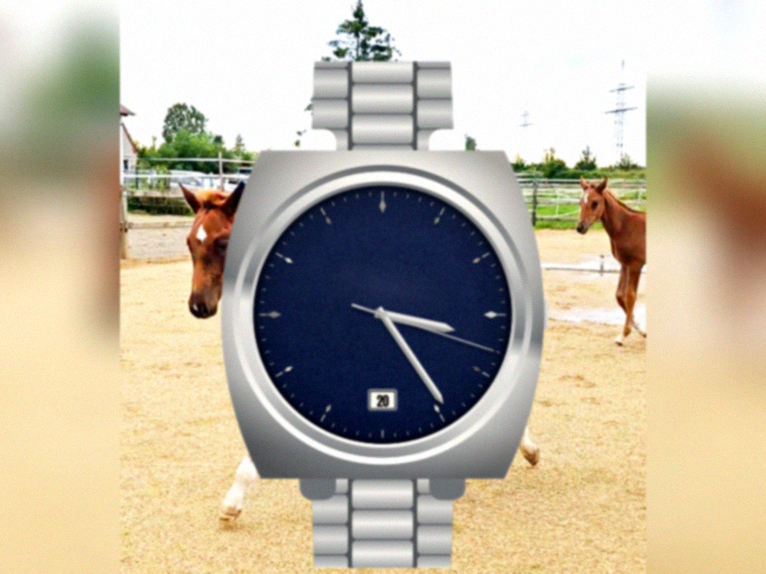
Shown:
3:24:18
